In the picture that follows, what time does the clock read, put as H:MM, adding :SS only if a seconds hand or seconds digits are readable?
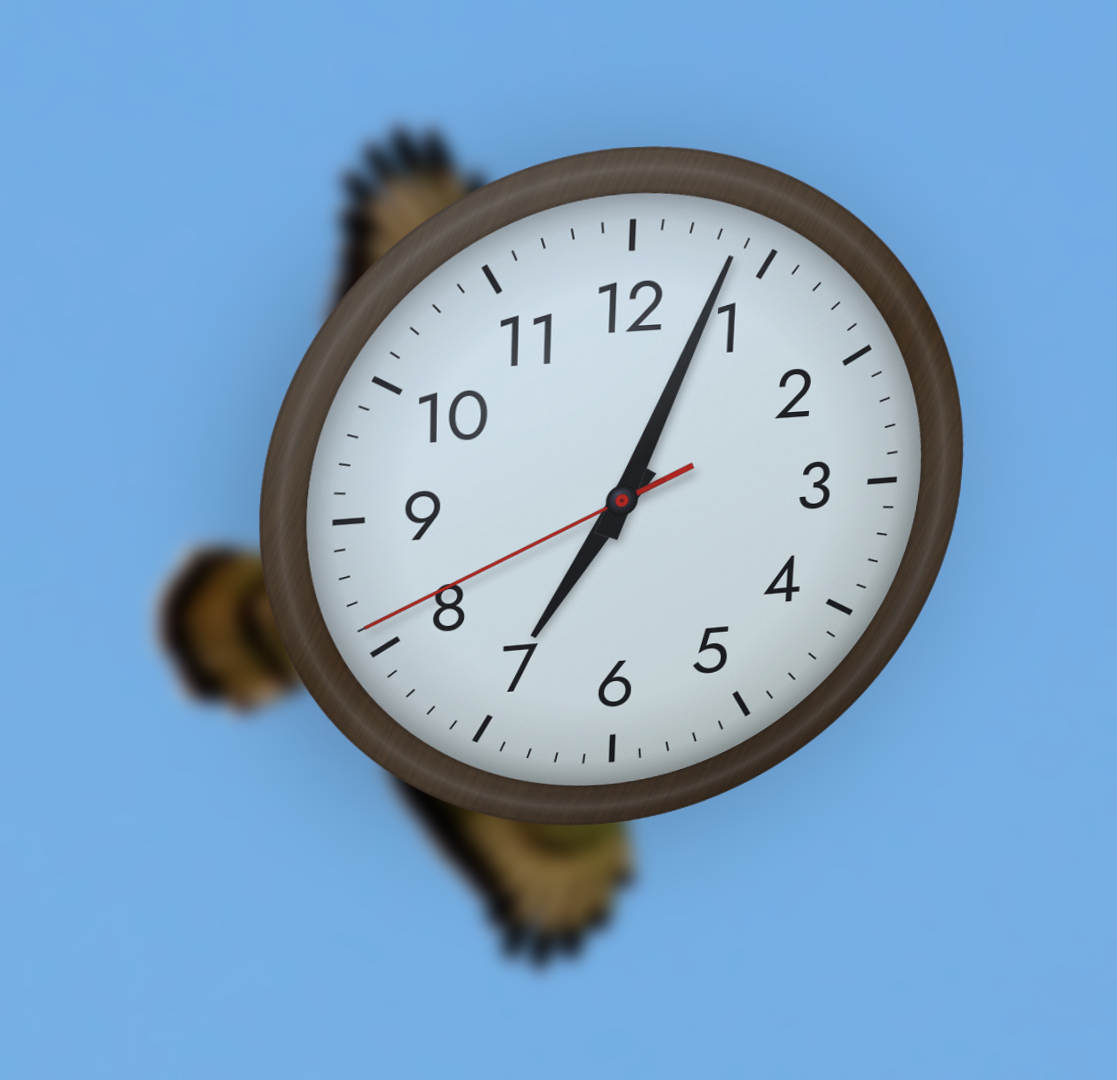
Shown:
7:03:41
